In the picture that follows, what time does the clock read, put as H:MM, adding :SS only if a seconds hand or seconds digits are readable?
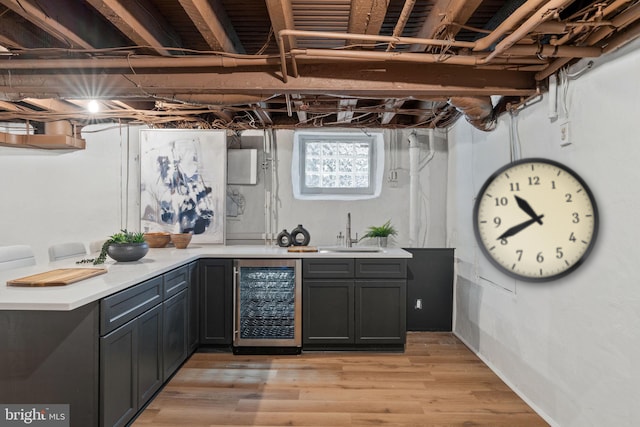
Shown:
10:41
